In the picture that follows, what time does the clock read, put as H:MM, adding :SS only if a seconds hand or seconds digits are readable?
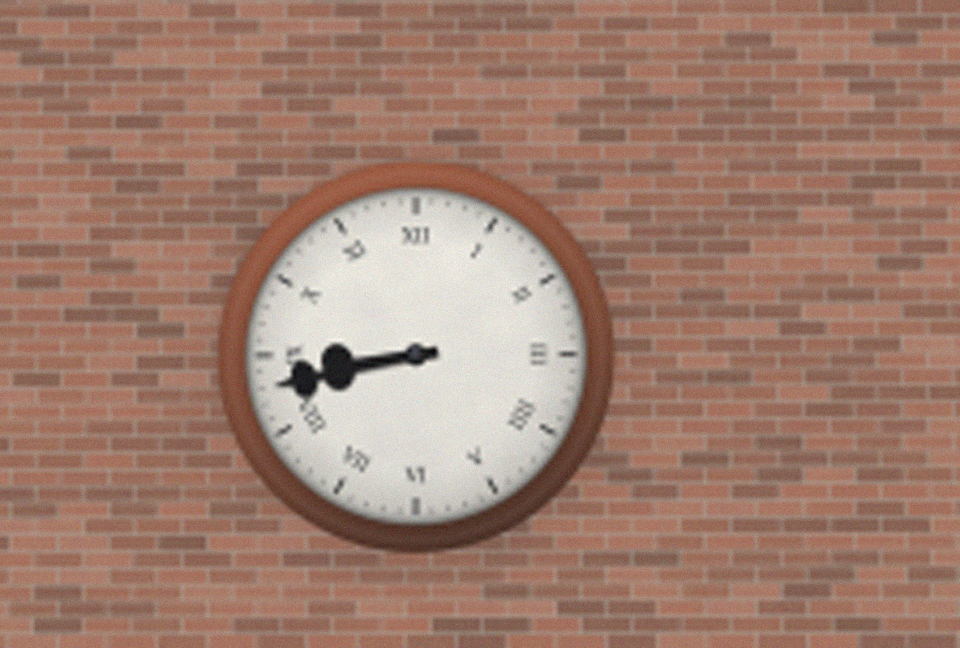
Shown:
8:43
